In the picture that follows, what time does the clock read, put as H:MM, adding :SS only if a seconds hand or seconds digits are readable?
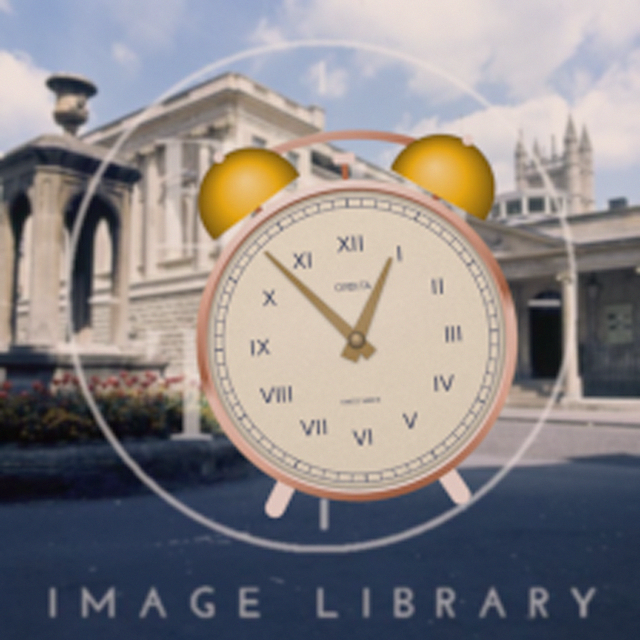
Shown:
12:53
